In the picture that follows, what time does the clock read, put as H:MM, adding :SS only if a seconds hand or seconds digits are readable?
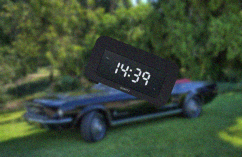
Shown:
14:39
